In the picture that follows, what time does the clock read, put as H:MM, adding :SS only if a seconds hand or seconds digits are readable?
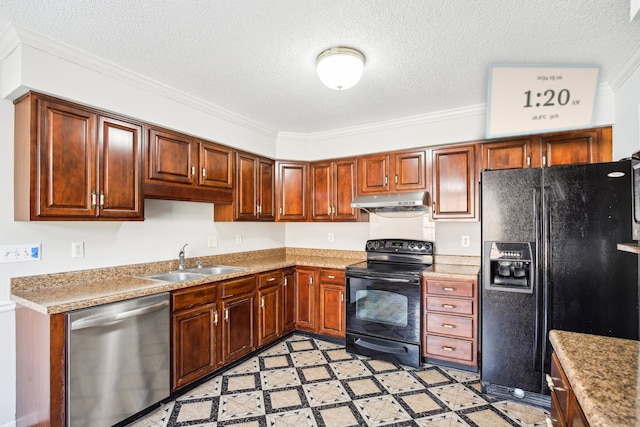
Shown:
1:20
